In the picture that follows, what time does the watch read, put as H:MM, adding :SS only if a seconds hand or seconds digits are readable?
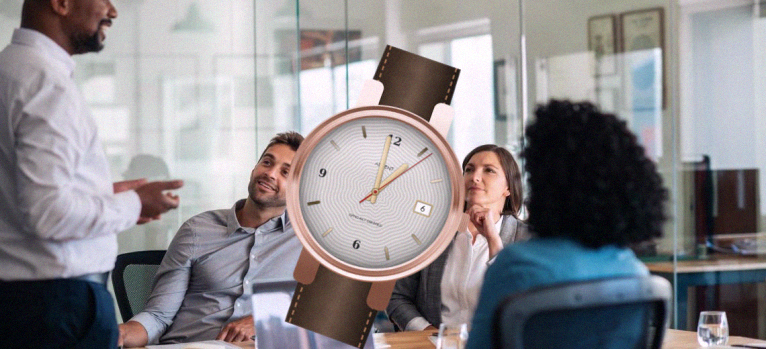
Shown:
12:59:06
